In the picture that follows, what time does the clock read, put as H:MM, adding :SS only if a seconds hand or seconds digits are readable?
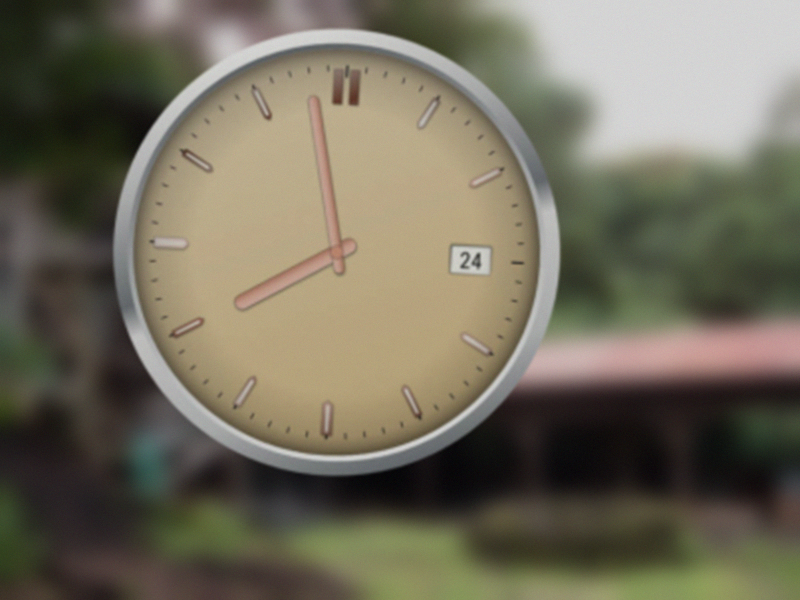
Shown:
7:58
